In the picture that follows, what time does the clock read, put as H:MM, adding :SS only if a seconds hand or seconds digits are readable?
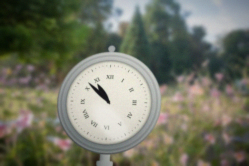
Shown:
10:52
